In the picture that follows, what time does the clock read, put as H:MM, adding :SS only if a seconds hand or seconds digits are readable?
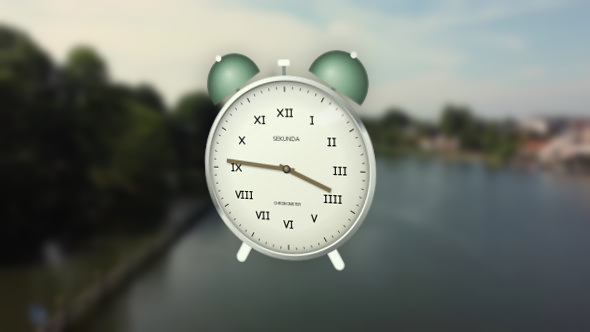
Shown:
3:46
